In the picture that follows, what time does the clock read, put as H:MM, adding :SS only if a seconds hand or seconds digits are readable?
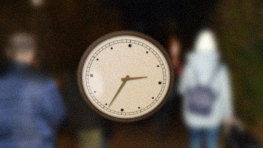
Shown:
2:34
